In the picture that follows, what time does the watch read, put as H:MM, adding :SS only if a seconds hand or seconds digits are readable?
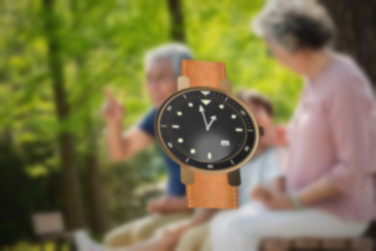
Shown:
12:58
